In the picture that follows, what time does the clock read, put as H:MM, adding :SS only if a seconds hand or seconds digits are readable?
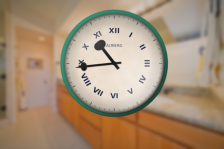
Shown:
10:44
